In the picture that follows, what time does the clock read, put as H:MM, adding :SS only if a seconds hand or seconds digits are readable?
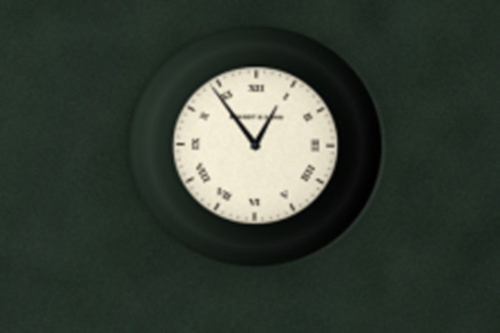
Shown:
12:54
